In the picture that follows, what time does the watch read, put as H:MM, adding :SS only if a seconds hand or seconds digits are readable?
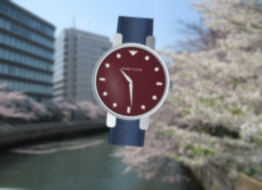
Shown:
10:29
